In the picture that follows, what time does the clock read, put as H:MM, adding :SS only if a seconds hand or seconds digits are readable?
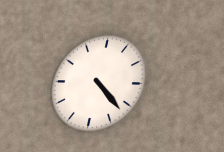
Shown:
4:22
